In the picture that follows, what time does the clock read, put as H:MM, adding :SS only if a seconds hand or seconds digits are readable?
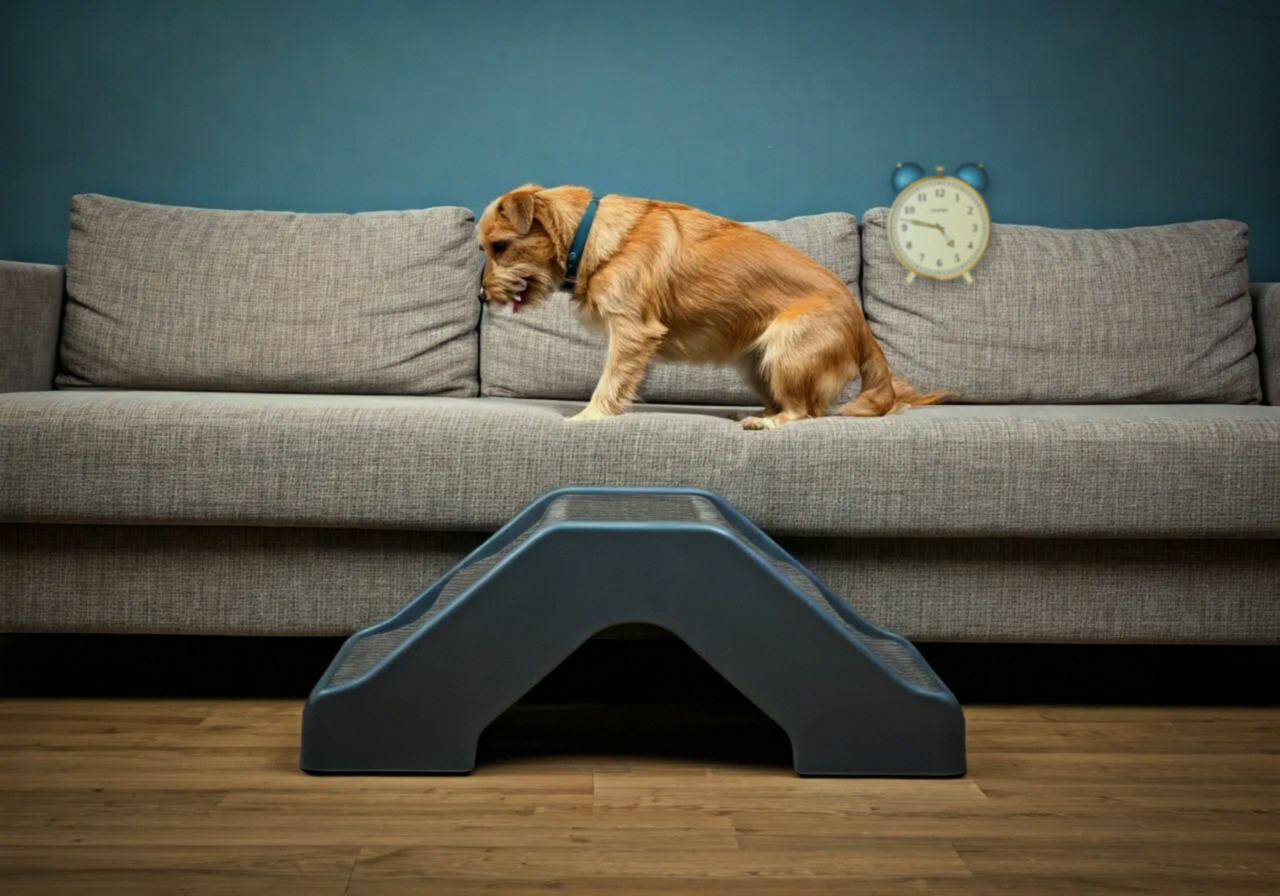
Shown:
4:47
